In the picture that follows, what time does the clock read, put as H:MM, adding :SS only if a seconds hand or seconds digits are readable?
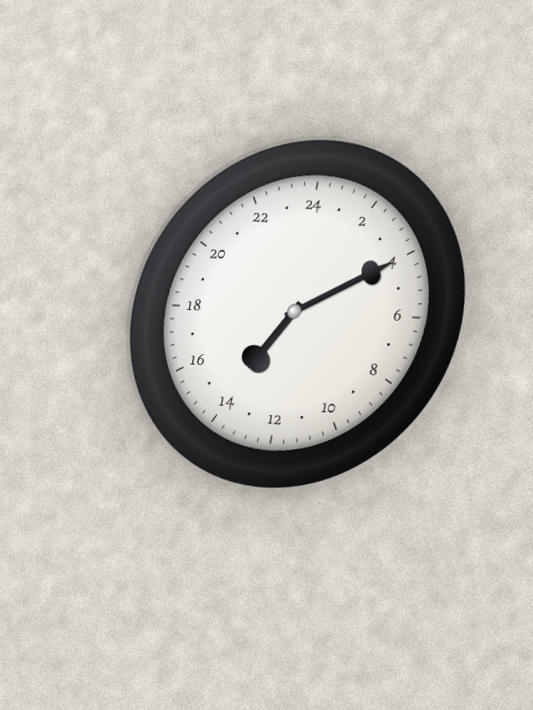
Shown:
14:10
